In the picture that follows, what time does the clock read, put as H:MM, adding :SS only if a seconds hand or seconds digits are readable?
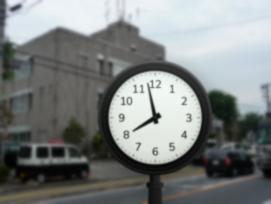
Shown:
7:58
